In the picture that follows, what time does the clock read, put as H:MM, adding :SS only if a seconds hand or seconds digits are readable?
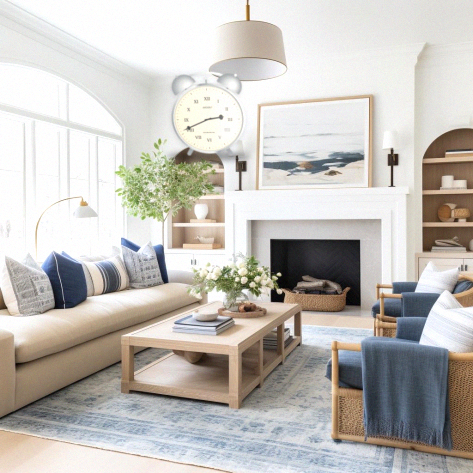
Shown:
2:41
